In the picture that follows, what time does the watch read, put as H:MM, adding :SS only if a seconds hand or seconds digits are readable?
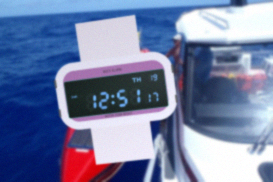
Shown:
12:51:17
